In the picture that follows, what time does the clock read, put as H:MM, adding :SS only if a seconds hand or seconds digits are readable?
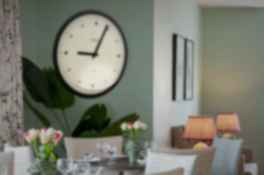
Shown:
9:04
